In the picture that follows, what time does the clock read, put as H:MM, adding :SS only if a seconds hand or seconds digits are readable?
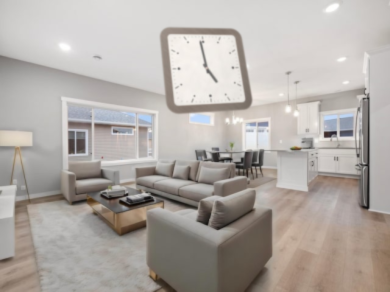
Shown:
4:59
